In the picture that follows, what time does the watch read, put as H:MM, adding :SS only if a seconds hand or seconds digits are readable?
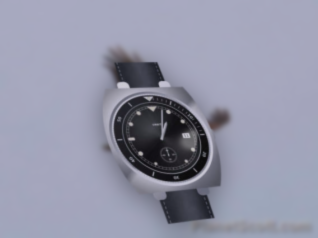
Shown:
1:03
